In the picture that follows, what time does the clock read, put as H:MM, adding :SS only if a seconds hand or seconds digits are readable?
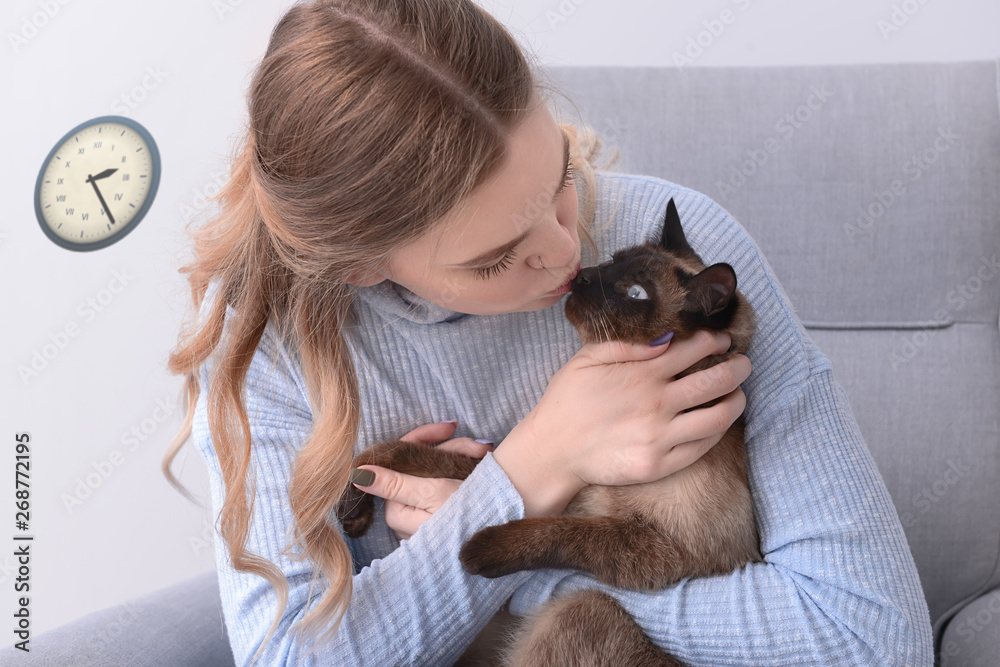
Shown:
2:24
